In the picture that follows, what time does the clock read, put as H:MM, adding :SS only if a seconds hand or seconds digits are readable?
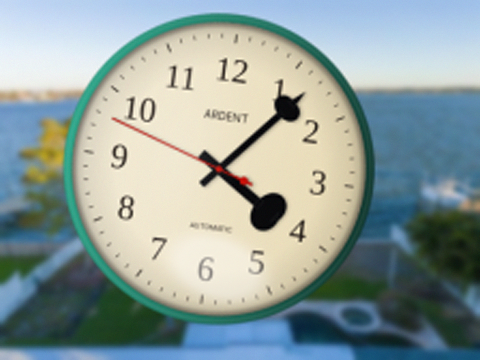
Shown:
4:06:48
